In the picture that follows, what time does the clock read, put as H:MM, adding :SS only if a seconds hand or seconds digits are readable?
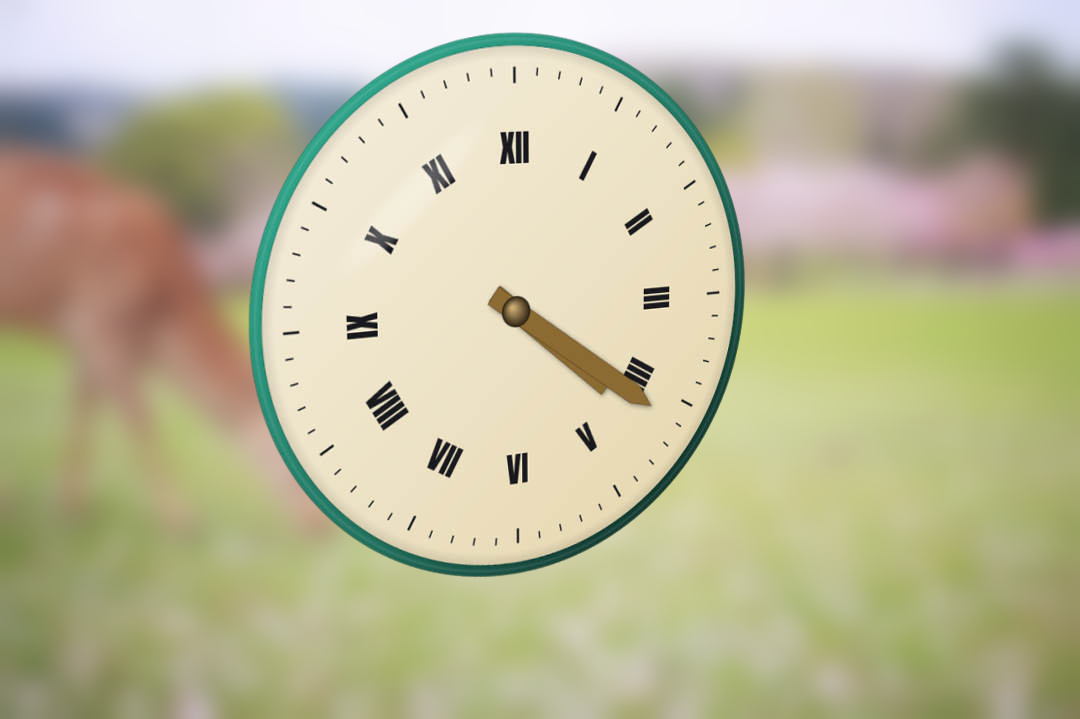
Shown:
4:21
